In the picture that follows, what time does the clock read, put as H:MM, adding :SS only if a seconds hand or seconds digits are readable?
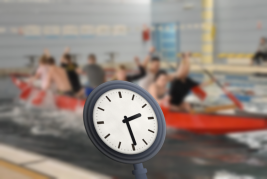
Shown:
2:29
